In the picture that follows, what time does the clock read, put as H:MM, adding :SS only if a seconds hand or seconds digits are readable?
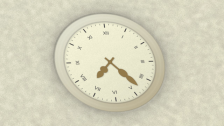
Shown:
7:23
